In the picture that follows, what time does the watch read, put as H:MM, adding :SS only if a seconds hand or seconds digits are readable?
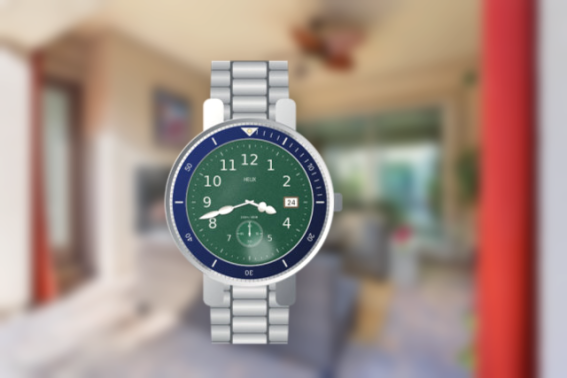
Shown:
3:42
